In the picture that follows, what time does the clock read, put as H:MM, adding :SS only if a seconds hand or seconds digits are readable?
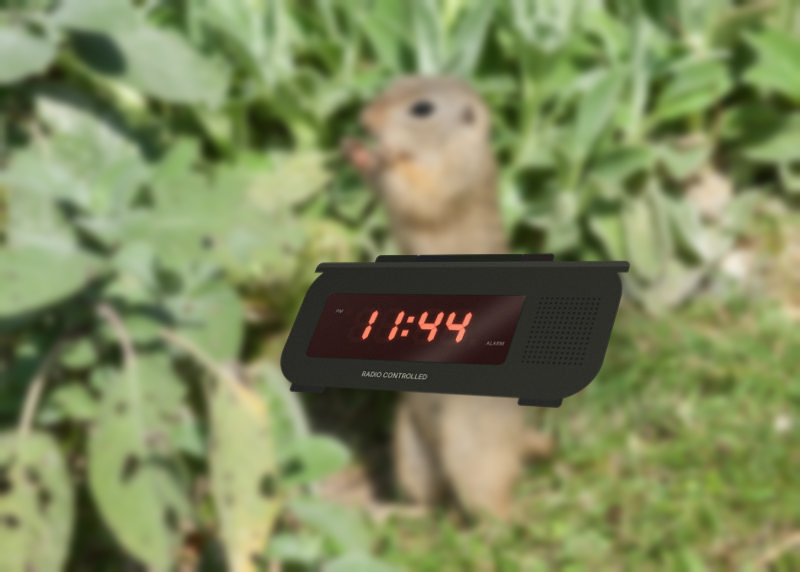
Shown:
11:44
